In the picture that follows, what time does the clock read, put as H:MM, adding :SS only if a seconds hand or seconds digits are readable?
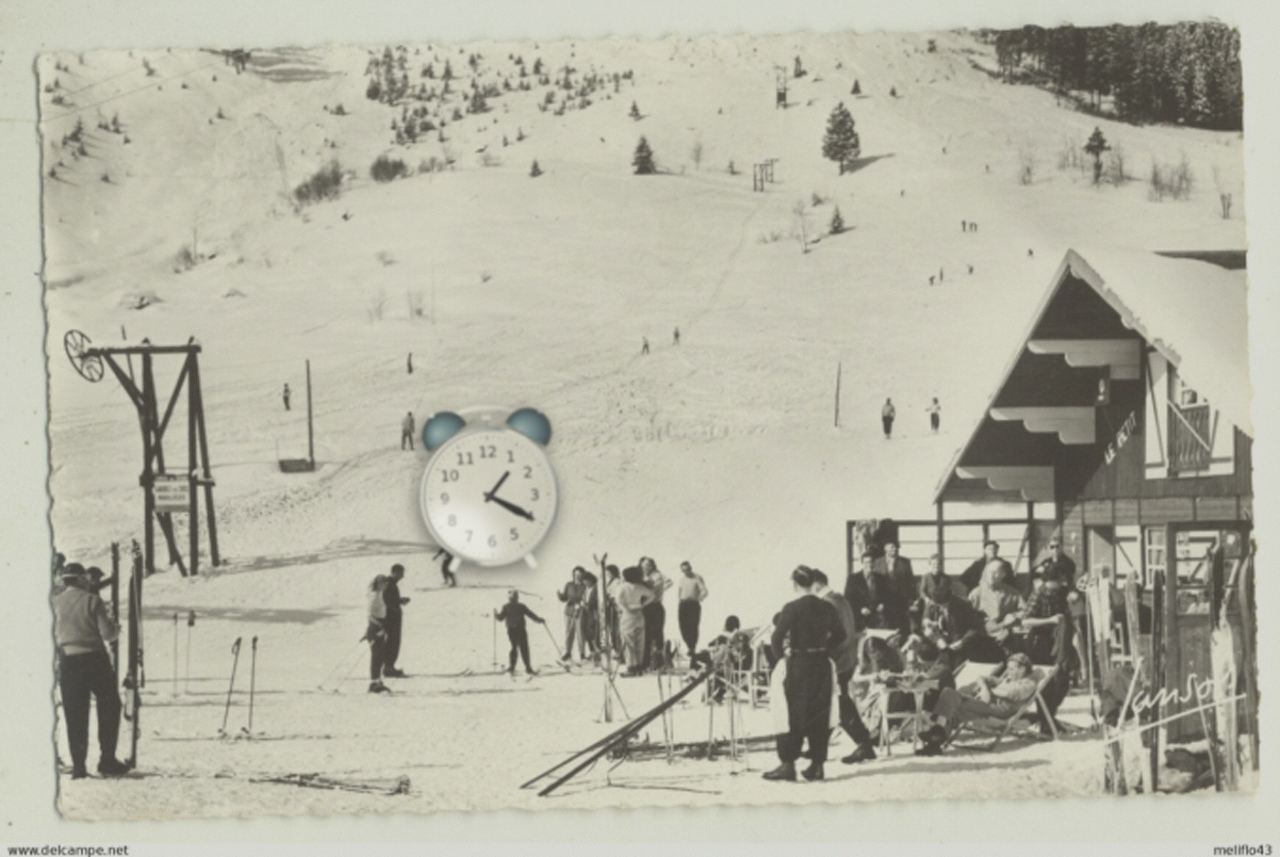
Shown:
1:20
